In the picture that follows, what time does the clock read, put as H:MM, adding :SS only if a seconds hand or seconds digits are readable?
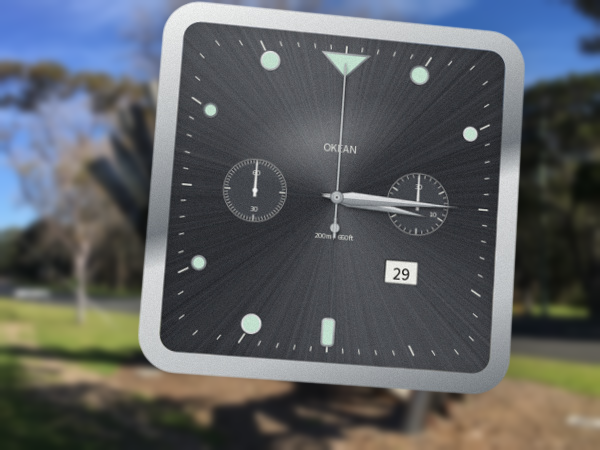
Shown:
3:15
